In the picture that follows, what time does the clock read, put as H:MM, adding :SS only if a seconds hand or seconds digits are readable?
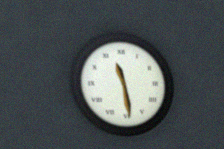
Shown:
11:29
